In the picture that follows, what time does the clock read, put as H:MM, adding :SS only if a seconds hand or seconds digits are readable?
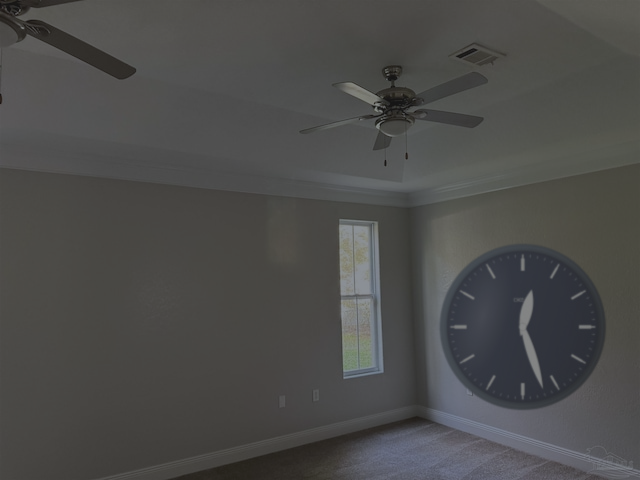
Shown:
12:27
